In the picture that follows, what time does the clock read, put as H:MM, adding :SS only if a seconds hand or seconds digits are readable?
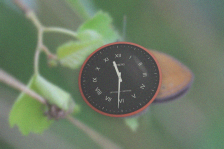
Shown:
11:31
